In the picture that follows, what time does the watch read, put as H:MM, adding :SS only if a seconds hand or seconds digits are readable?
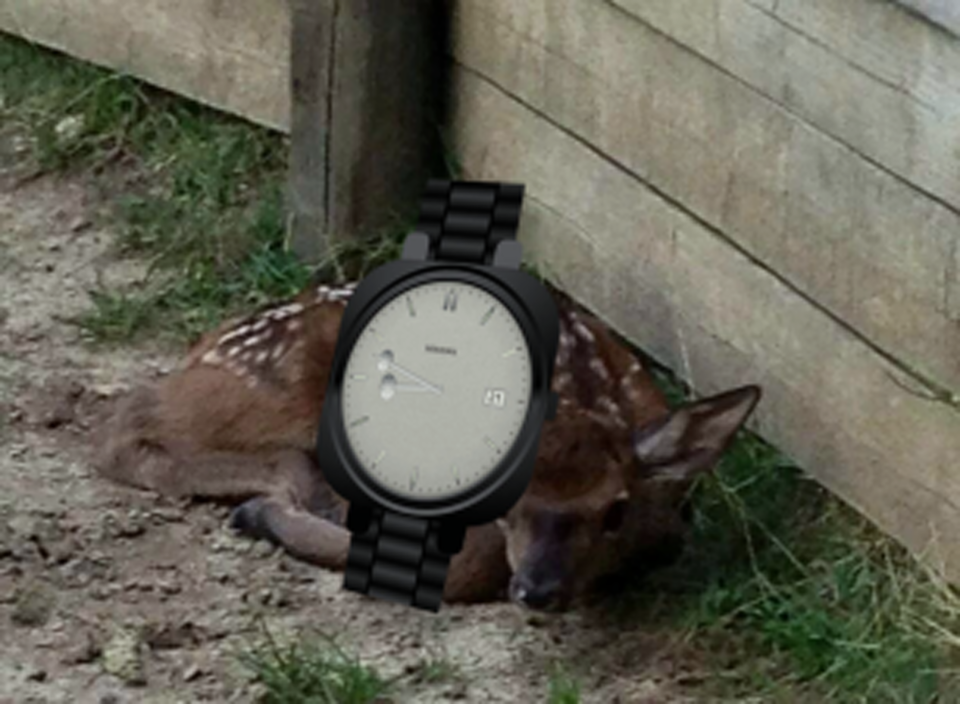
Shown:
8:48
